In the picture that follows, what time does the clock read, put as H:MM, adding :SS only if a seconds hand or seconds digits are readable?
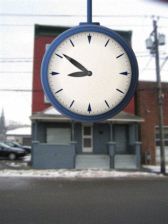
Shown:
8:51
